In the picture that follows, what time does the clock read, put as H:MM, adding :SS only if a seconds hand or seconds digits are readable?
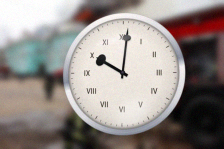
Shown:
10:01
